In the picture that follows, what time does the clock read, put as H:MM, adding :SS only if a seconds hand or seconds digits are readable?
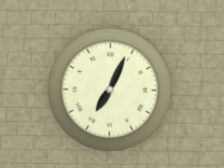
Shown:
7:04
